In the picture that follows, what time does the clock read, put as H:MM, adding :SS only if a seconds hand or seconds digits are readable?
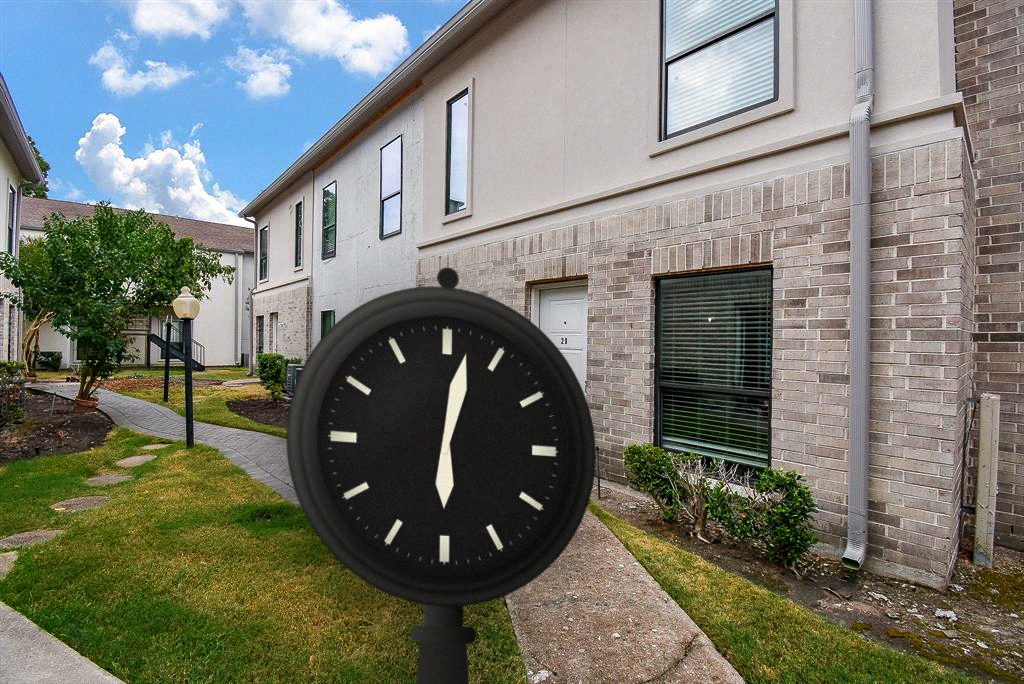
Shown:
6:02
